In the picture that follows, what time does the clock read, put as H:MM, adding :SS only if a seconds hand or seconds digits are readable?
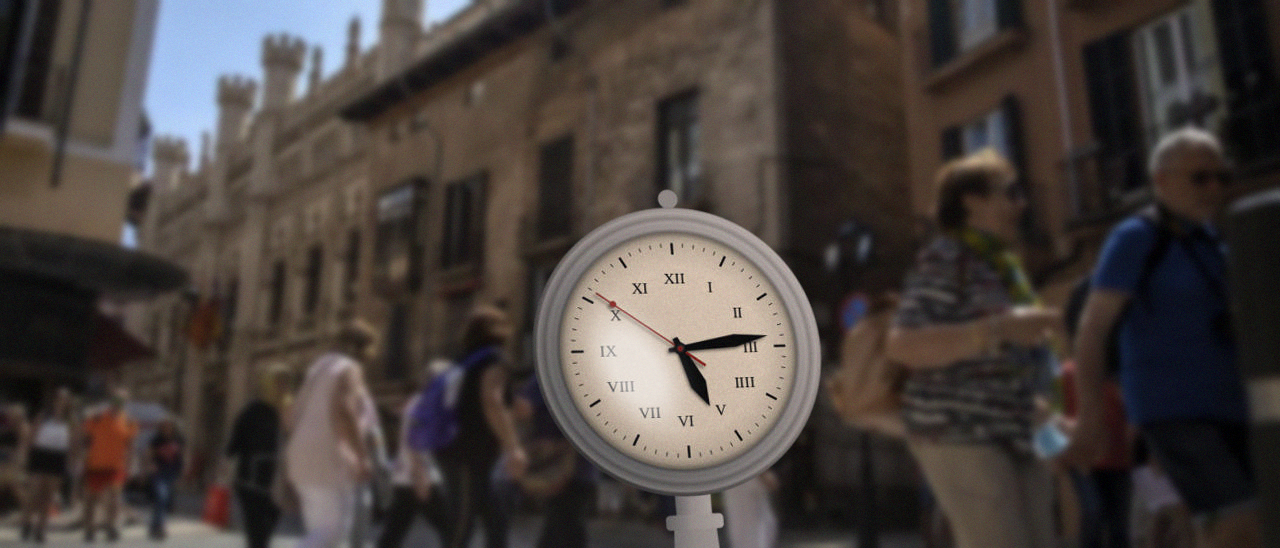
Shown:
5:13:51
